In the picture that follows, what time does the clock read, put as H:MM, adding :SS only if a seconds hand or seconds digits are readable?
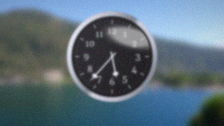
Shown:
5:37
